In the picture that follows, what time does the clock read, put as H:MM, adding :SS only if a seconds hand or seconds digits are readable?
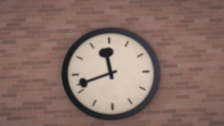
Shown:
11:42
